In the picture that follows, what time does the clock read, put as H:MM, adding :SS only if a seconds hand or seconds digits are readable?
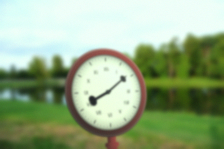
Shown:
8:09
